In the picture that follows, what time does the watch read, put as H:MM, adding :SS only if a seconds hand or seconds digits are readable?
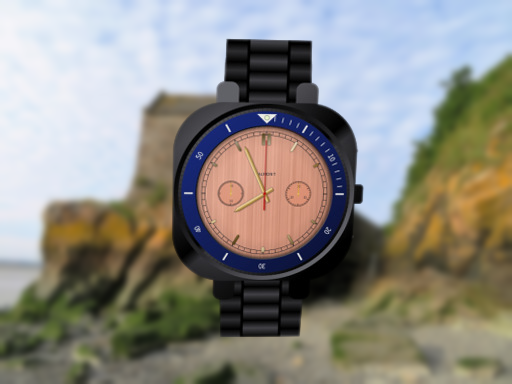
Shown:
7:56
